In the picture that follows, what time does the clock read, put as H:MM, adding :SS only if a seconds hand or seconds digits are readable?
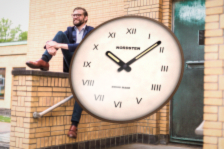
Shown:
10:08
